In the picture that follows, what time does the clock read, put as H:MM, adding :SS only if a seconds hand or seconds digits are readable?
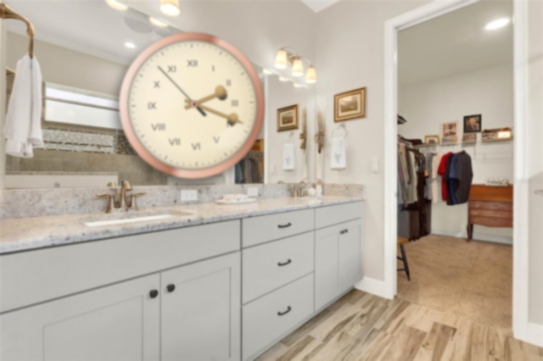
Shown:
2:18:53
